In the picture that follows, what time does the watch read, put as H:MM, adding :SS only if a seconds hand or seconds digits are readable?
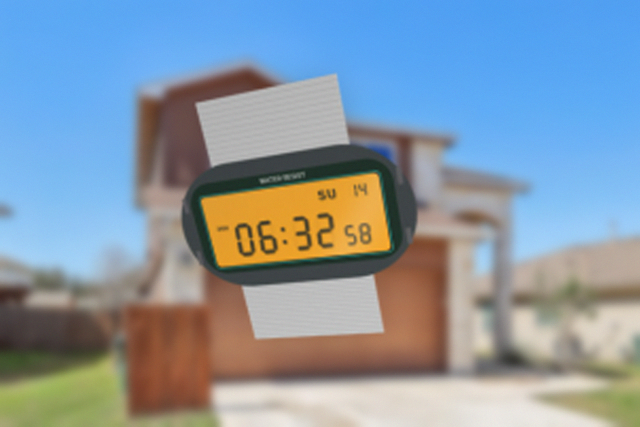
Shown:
6:32:58
